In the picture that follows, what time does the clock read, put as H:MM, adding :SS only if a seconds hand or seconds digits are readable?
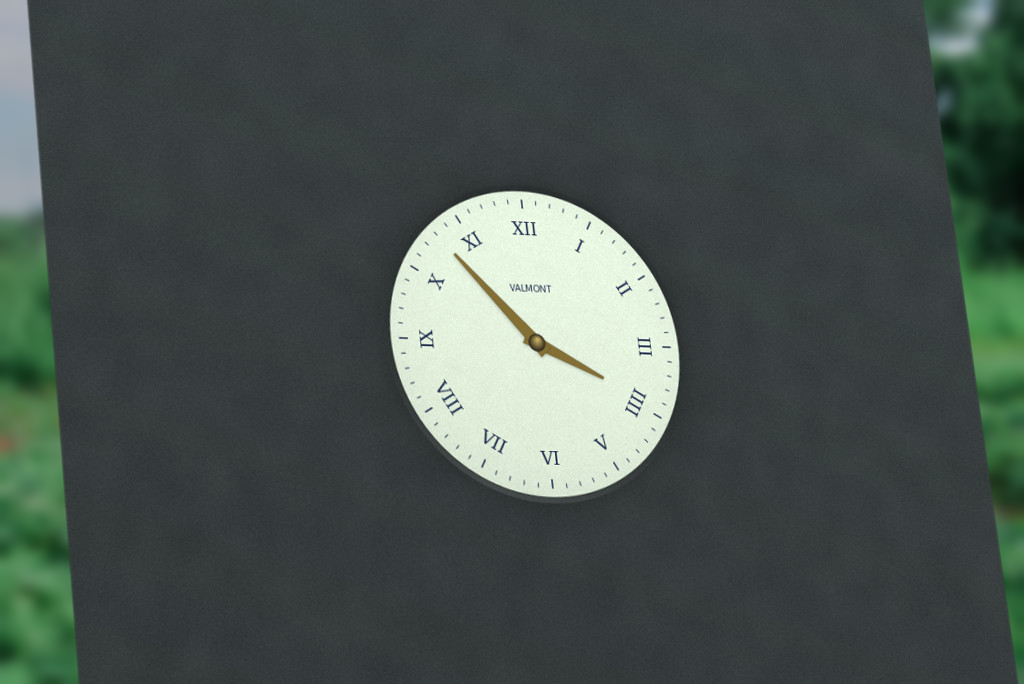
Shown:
3:53
